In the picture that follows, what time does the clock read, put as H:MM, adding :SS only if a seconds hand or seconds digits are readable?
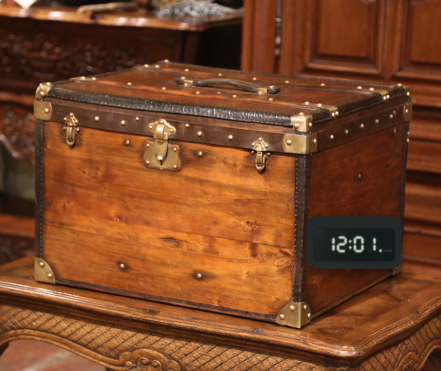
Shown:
12:01
